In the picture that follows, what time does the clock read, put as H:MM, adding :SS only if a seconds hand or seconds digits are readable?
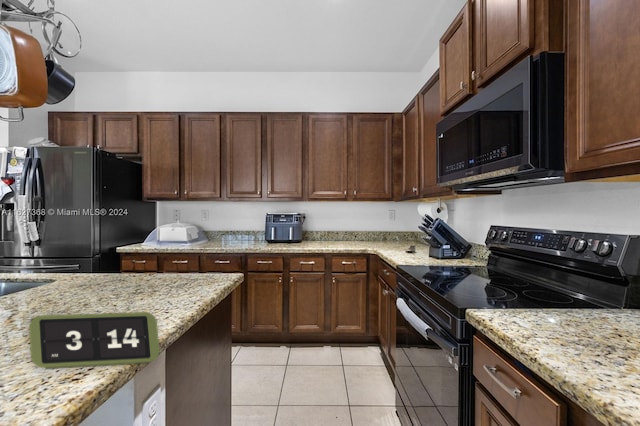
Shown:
3:14
